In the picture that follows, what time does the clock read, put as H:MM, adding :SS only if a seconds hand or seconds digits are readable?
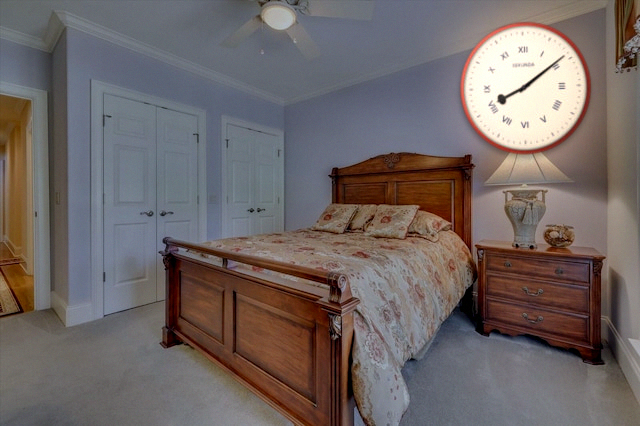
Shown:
8:09
